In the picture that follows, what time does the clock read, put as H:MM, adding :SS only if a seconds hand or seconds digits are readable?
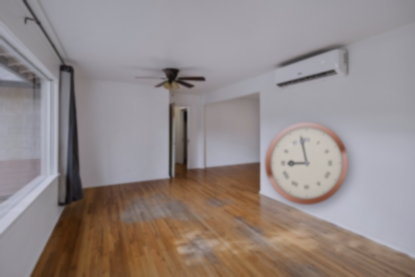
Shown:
8:58
